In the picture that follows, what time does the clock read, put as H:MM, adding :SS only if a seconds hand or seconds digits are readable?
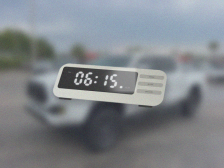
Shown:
6:15
